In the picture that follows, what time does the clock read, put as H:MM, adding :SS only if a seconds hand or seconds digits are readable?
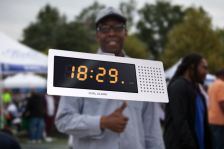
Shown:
18:29
